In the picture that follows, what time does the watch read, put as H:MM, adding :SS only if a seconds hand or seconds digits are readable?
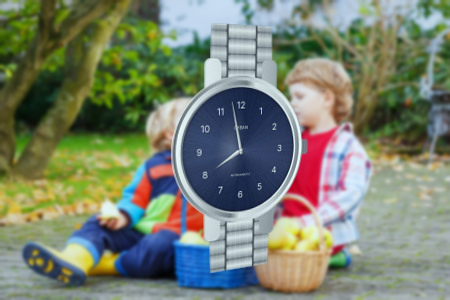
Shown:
7:58
